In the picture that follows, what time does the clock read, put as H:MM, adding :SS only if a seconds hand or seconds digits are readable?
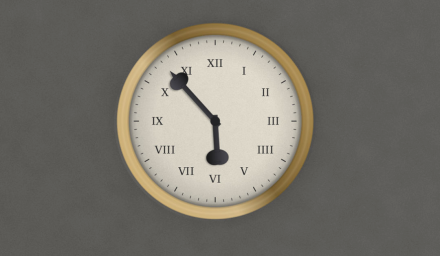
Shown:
5:53
